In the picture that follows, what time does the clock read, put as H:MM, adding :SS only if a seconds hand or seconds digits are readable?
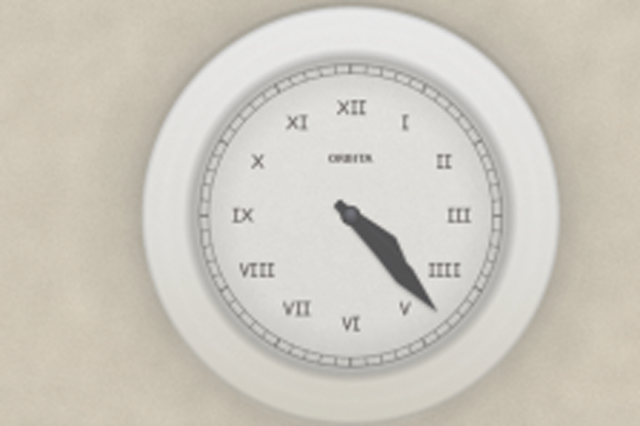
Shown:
4:23
